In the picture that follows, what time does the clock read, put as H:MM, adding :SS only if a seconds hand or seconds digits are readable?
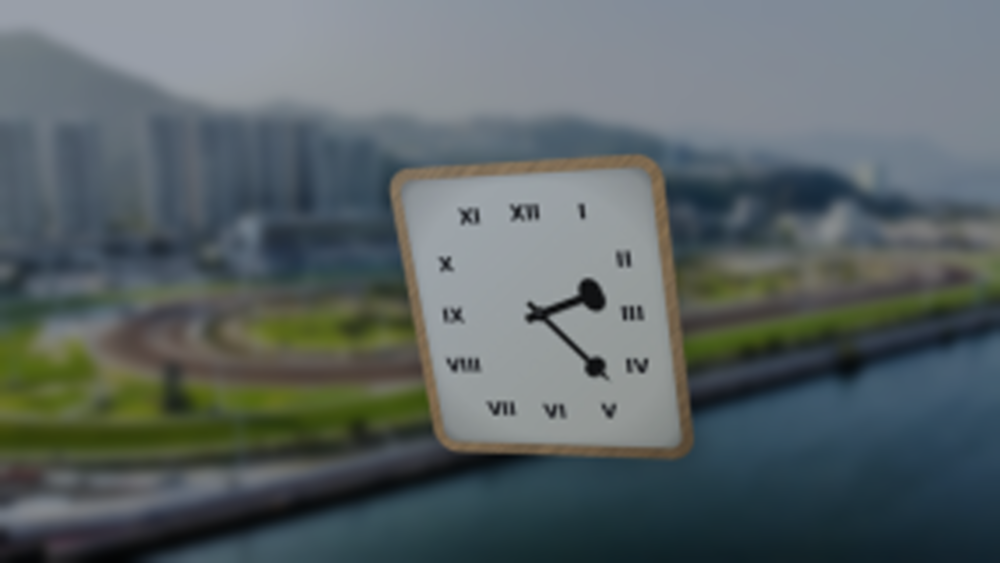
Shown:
2:23
